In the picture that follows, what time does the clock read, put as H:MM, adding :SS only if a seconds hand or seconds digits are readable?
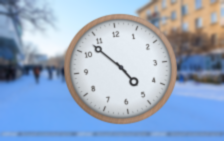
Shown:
4:53
